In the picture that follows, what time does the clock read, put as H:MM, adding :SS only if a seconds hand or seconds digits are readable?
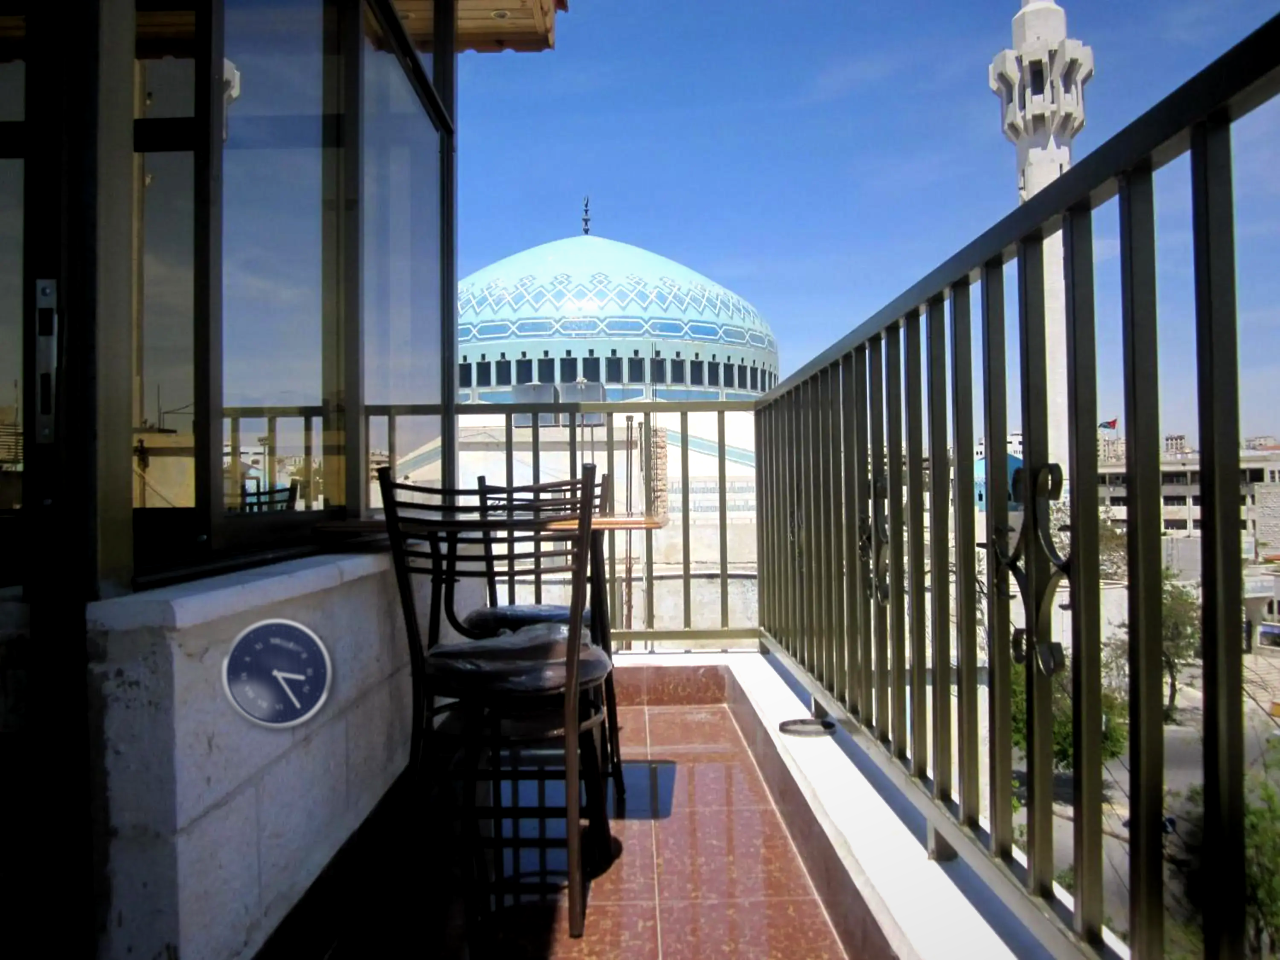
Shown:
3:25
